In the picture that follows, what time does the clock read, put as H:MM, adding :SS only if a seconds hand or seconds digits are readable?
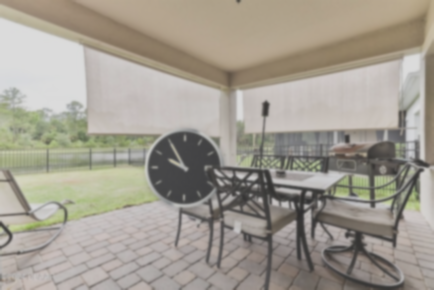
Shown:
9:55
